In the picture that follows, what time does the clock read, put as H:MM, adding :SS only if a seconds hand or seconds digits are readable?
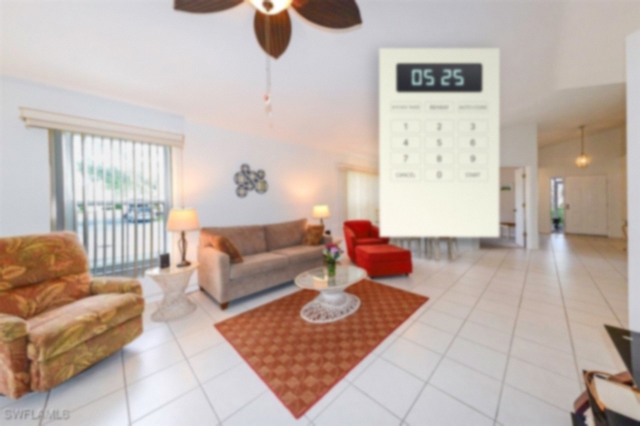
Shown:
5:25
